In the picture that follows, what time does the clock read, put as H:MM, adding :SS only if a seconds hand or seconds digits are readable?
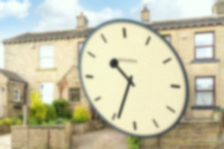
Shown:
10:34
